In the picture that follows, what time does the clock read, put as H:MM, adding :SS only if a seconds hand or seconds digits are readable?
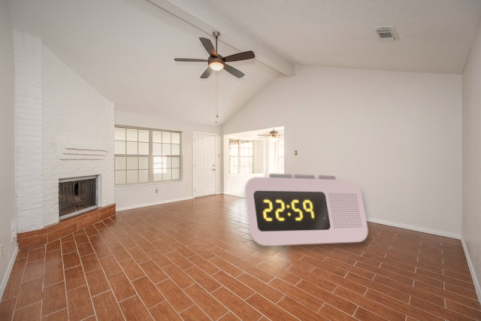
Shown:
22:59
